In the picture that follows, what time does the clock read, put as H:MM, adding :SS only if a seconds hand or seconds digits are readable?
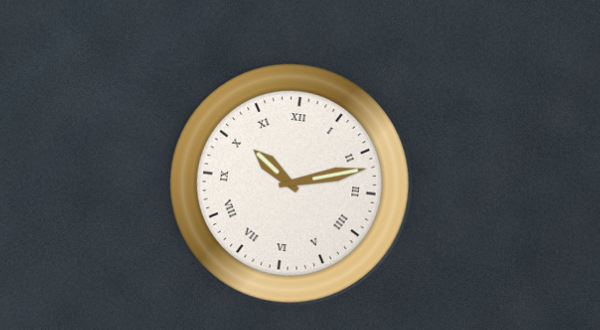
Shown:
10:12
